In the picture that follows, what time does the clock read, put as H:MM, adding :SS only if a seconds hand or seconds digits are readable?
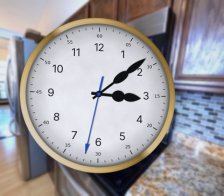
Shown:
3:08:32
